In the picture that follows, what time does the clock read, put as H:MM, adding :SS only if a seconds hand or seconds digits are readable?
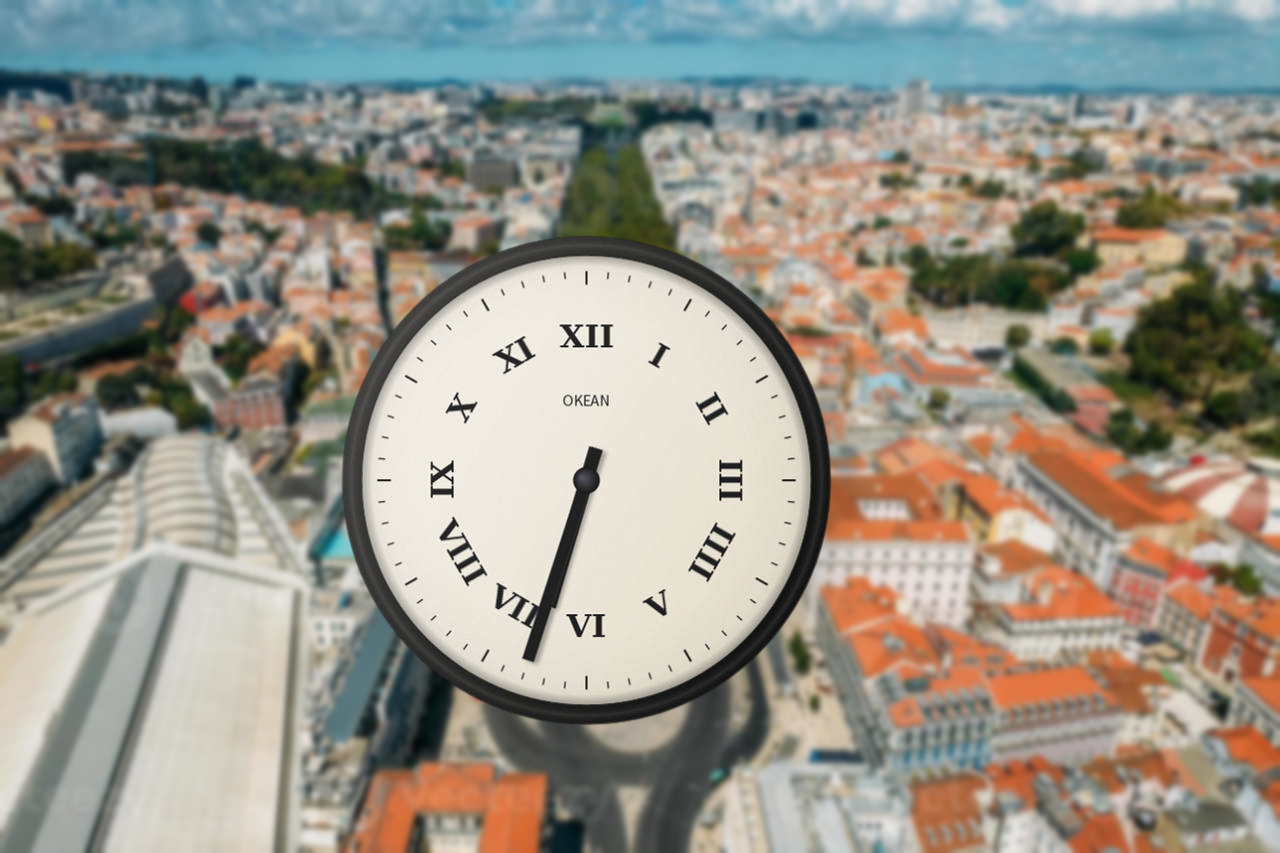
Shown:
6:33
